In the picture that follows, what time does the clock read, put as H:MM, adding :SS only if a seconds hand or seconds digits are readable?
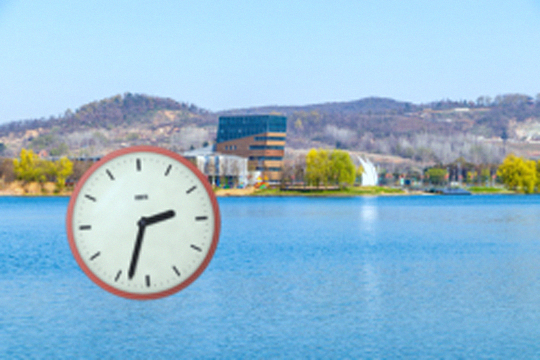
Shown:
2:33
